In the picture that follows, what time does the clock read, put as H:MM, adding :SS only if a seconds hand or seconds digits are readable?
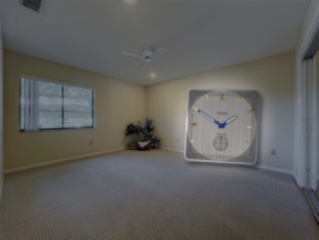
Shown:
1:50
